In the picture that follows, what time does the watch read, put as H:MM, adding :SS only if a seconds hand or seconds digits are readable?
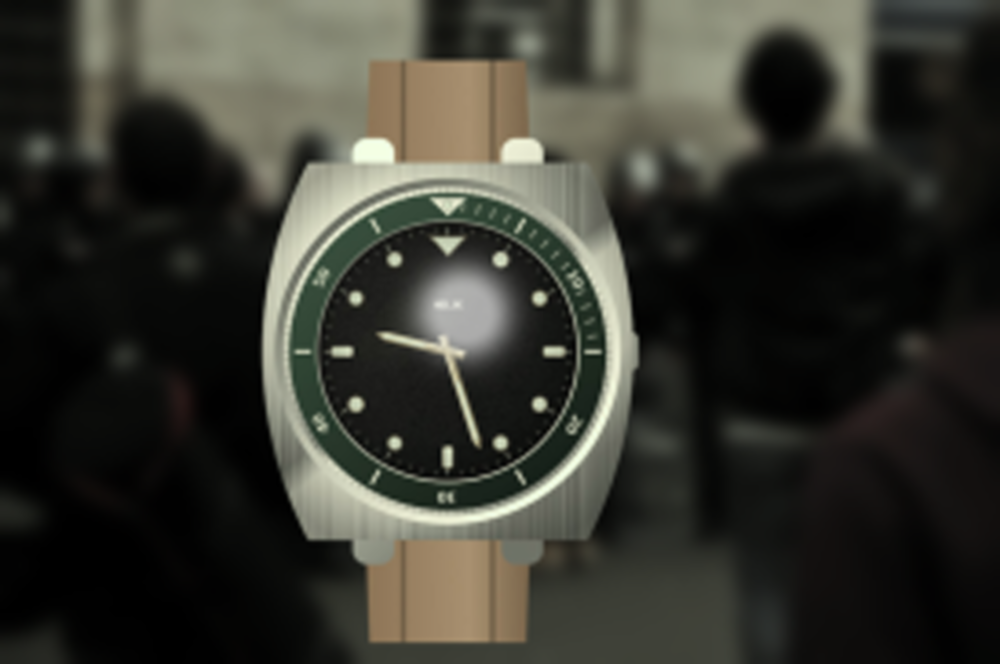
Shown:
9:27
